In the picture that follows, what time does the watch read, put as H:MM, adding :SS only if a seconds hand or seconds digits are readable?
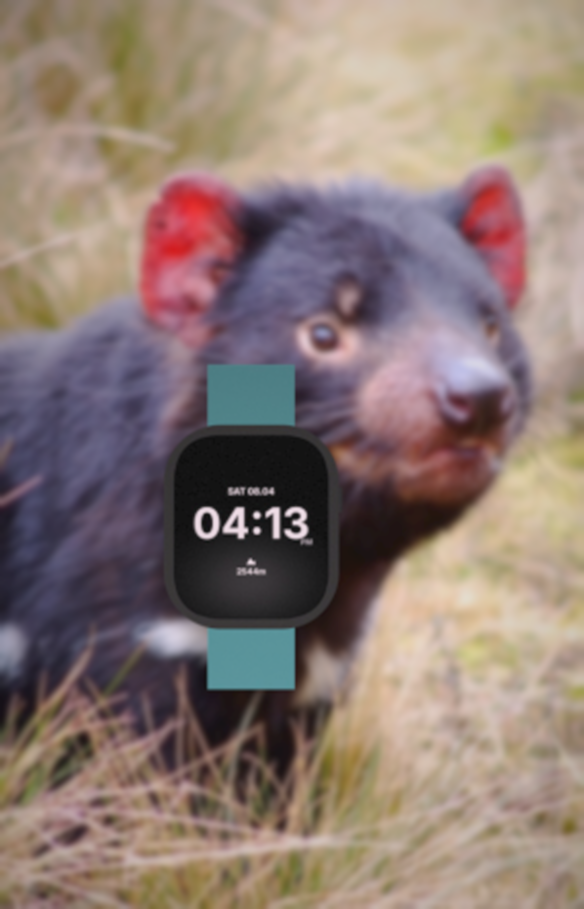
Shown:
4:13
